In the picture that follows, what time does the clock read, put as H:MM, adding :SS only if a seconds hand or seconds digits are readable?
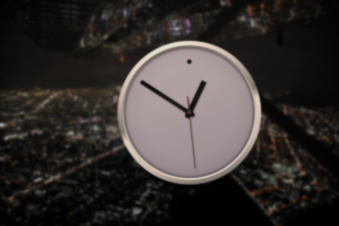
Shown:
12:50:29
